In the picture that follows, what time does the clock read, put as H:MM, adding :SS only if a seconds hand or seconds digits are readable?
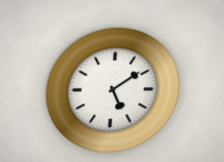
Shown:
5:09
